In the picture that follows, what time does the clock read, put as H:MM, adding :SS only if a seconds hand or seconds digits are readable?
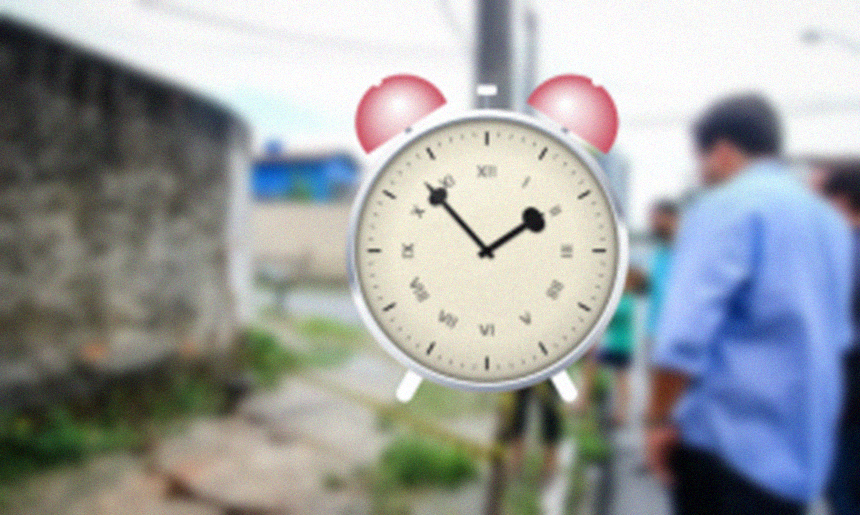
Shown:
1:53
